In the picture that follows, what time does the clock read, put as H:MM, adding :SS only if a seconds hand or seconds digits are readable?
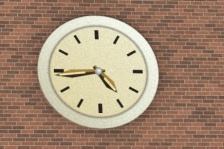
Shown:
4:44
